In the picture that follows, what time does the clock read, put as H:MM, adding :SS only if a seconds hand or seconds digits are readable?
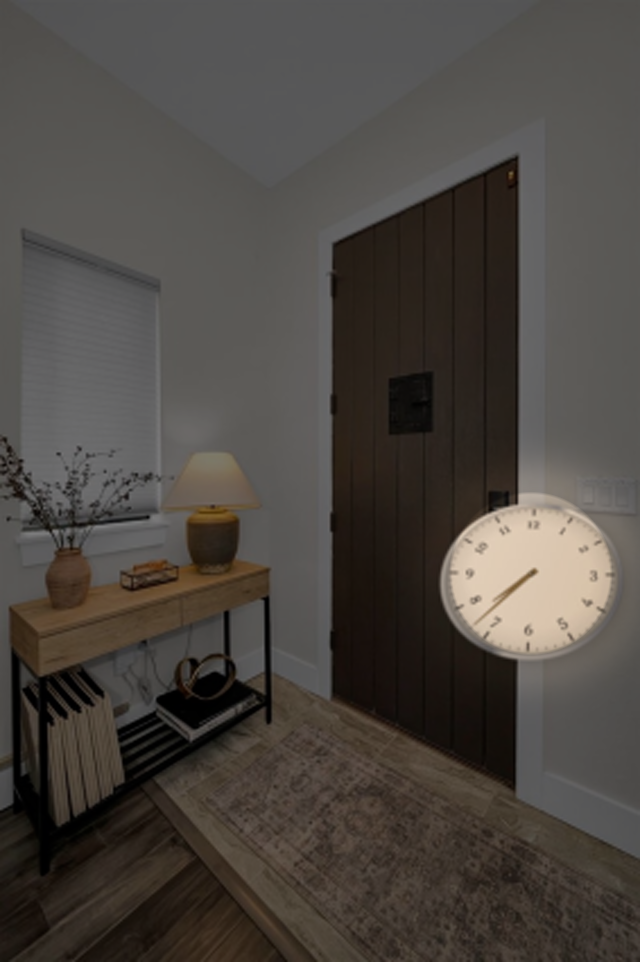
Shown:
7:37
